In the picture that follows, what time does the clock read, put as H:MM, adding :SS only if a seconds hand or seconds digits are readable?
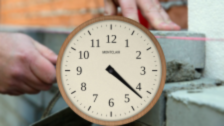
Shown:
4:22
